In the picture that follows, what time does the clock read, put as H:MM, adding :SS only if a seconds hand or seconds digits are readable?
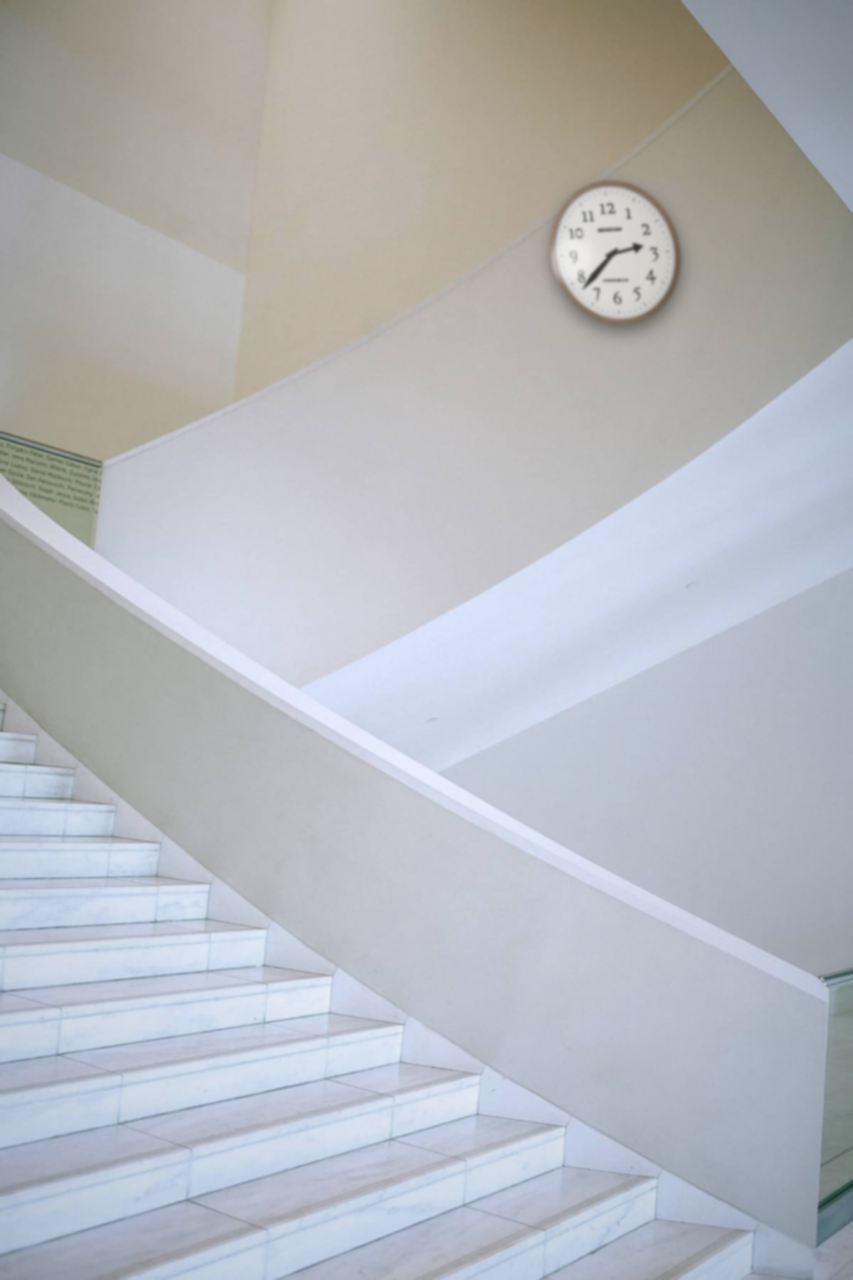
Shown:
2:38
